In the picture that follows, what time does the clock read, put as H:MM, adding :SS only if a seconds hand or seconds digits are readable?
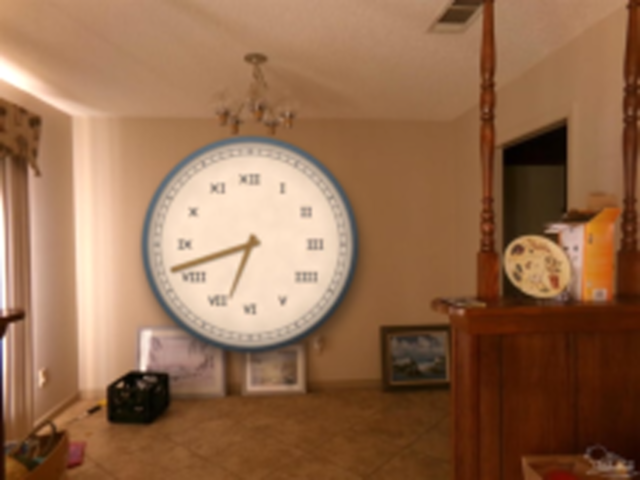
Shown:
6:42
